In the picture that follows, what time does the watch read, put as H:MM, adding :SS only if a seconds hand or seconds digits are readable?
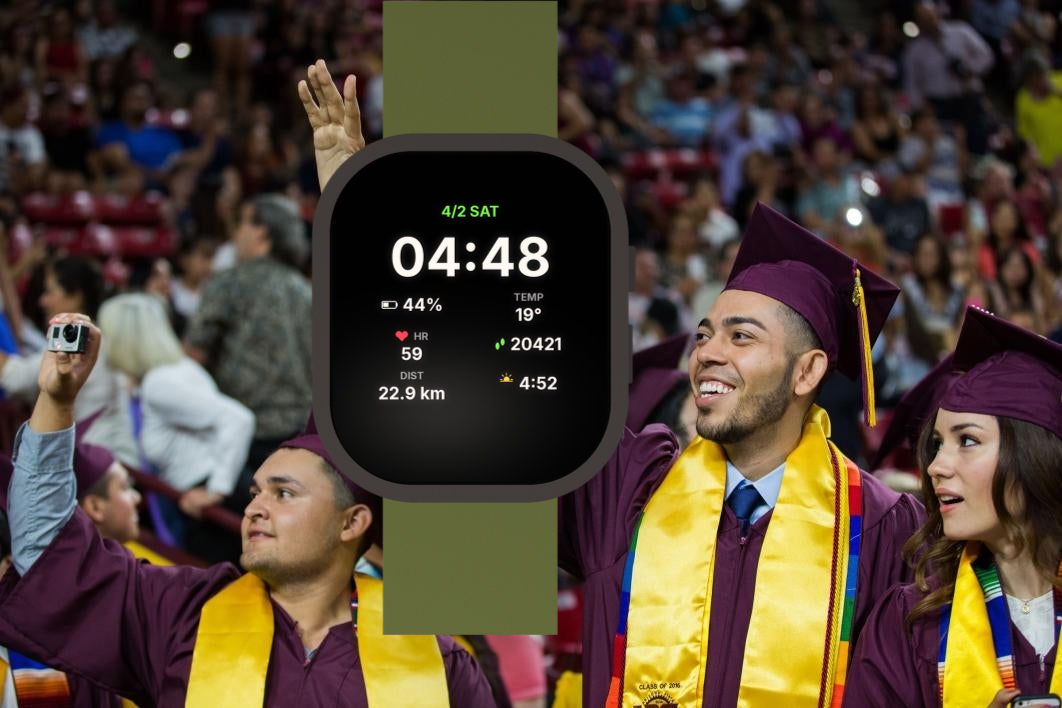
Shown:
4:48
